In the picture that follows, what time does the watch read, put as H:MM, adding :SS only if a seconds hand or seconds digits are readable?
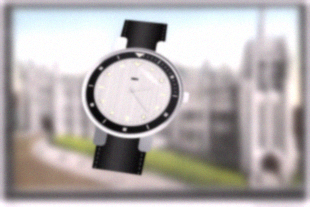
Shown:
2:23
